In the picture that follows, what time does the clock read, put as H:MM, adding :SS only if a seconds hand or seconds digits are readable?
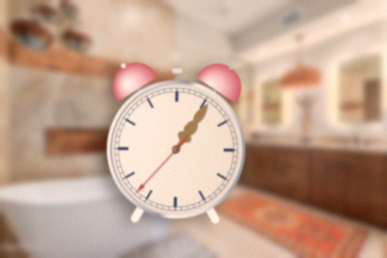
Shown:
1:05:37
